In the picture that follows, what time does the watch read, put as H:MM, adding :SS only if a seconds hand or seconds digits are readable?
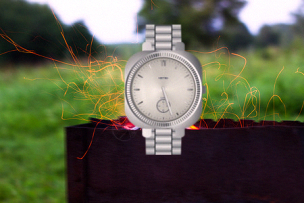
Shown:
5:27
